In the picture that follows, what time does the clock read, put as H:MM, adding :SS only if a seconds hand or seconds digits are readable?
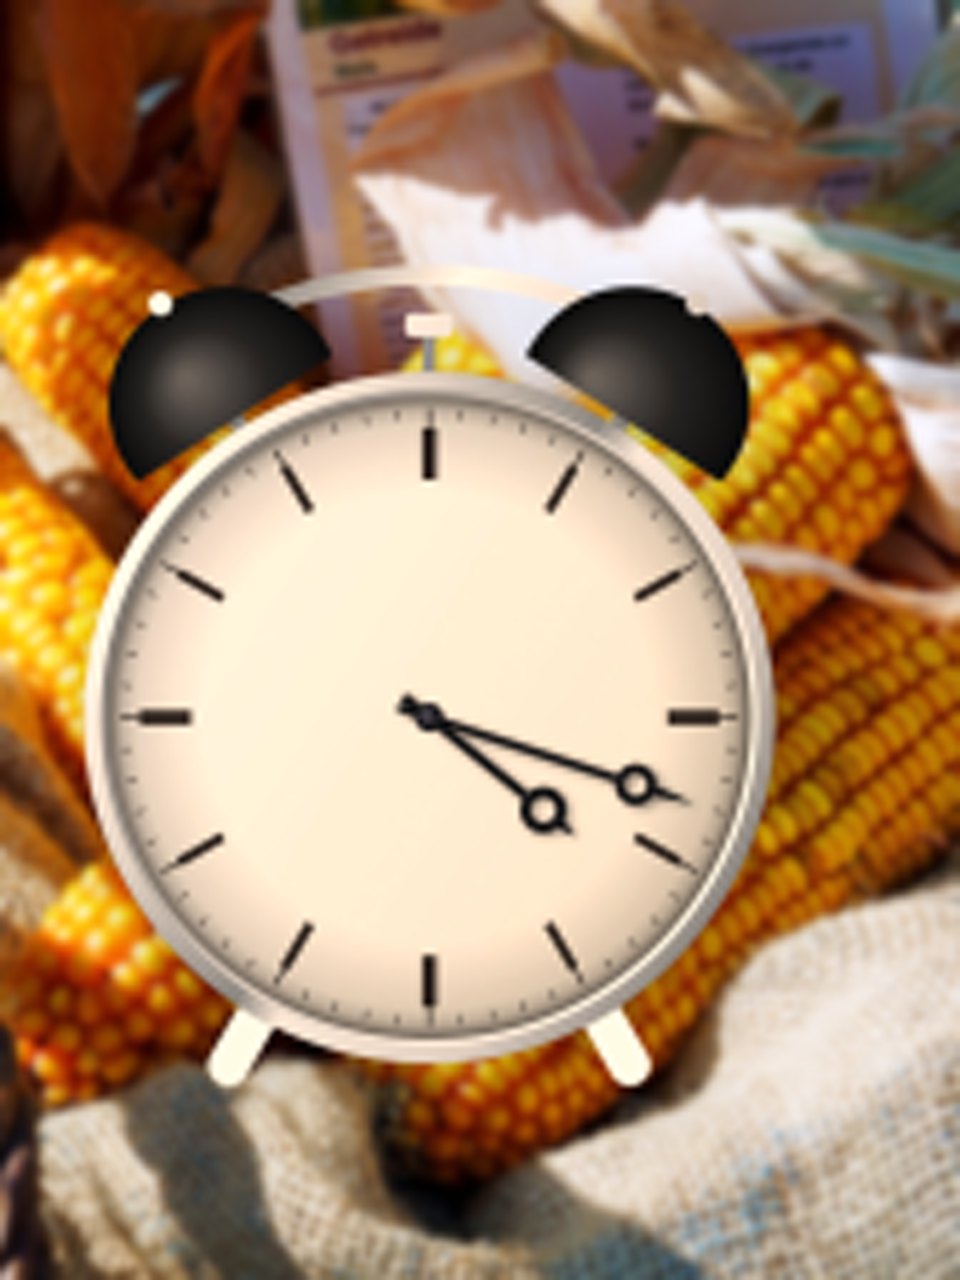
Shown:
4:18
